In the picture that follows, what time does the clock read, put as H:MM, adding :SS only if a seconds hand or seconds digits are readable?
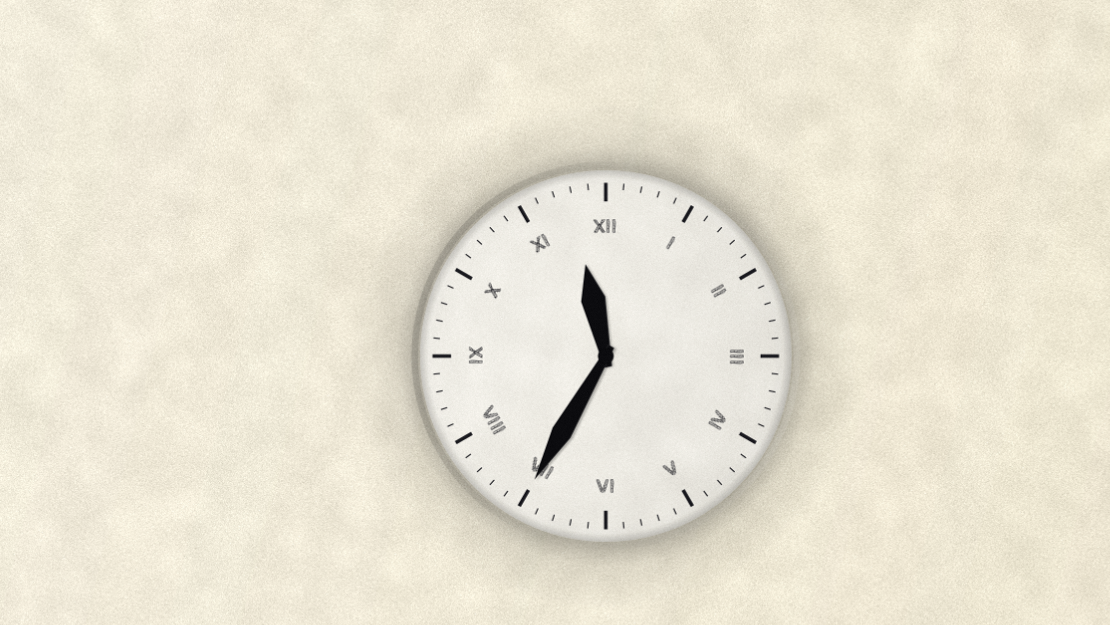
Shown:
11:35
